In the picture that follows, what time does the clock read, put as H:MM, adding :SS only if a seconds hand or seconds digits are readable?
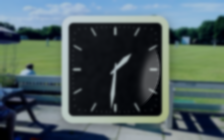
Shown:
1:31
